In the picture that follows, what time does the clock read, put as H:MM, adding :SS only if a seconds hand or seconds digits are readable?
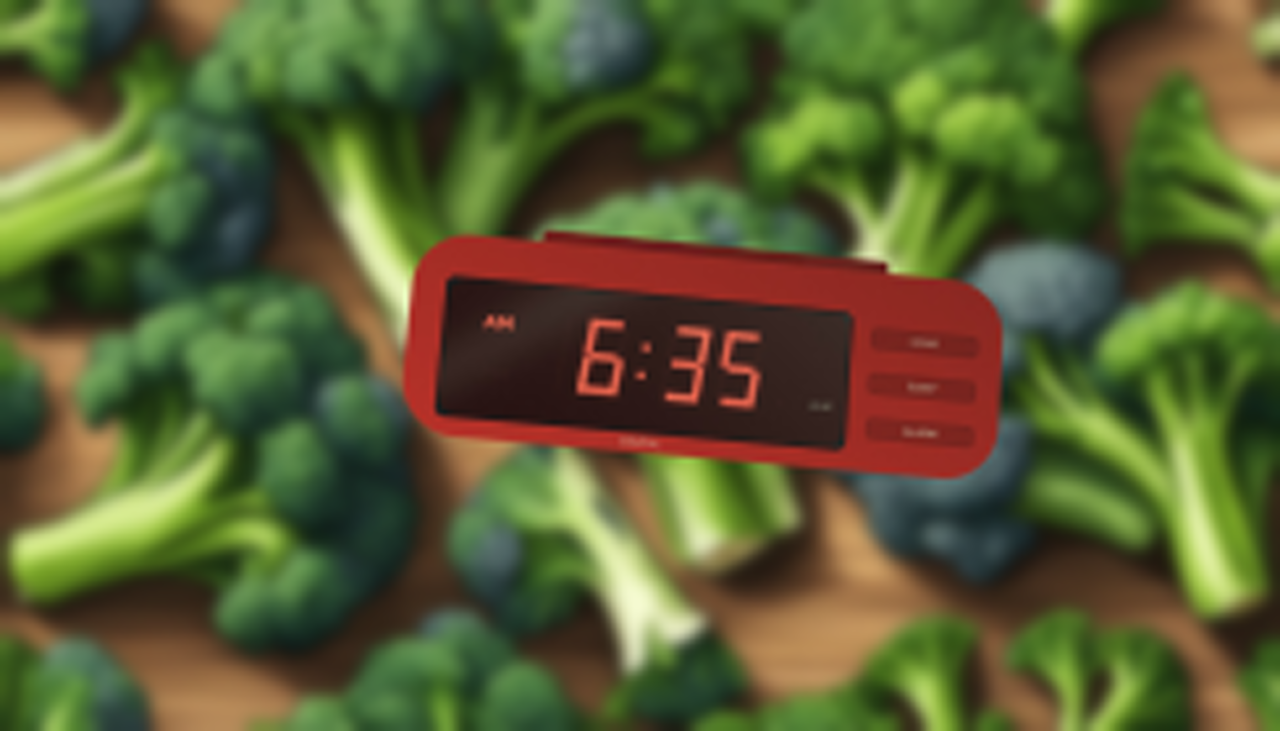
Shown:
6:35
